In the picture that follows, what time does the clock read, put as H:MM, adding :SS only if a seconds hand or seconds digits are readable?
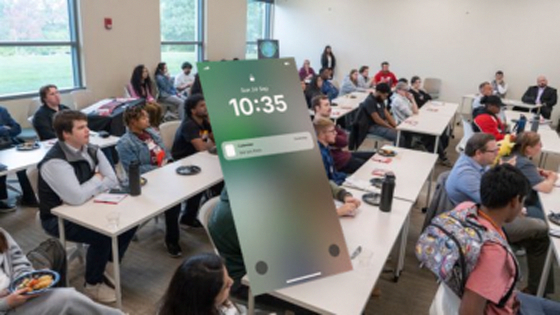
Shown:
10:35
